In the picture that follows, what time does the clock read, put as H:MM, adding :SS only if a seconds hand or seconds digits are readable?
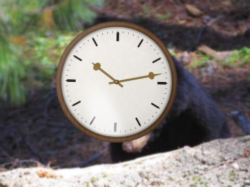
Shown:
10:13
